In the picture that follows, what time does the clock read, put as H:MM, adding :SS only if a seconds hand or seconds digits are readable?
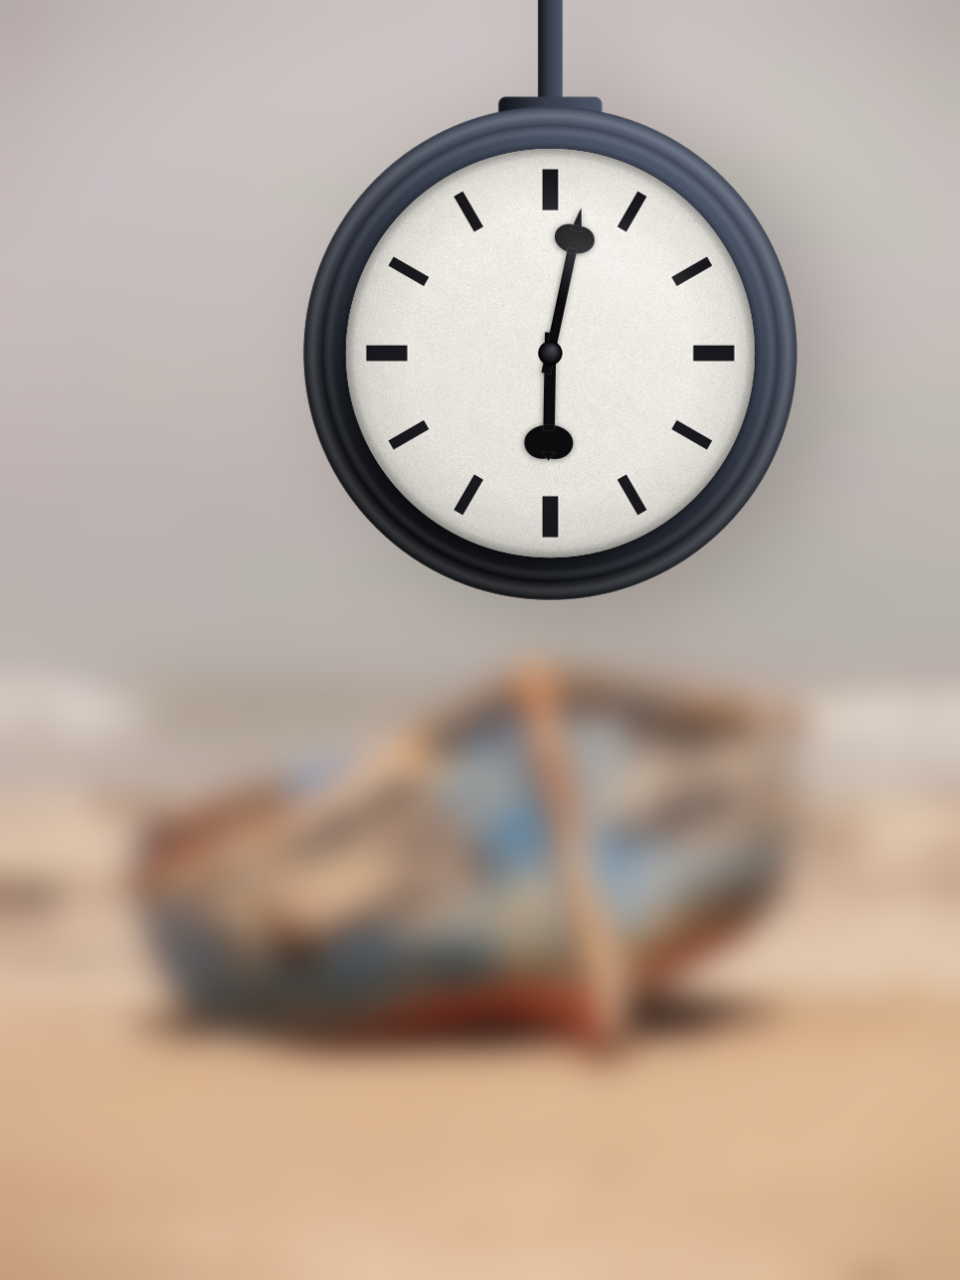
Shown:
6:02
